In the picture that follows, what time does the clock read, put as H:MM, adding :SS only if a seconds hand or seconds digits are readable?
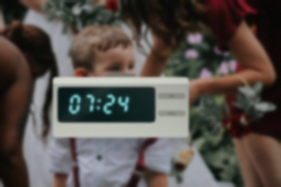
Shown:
7:24
